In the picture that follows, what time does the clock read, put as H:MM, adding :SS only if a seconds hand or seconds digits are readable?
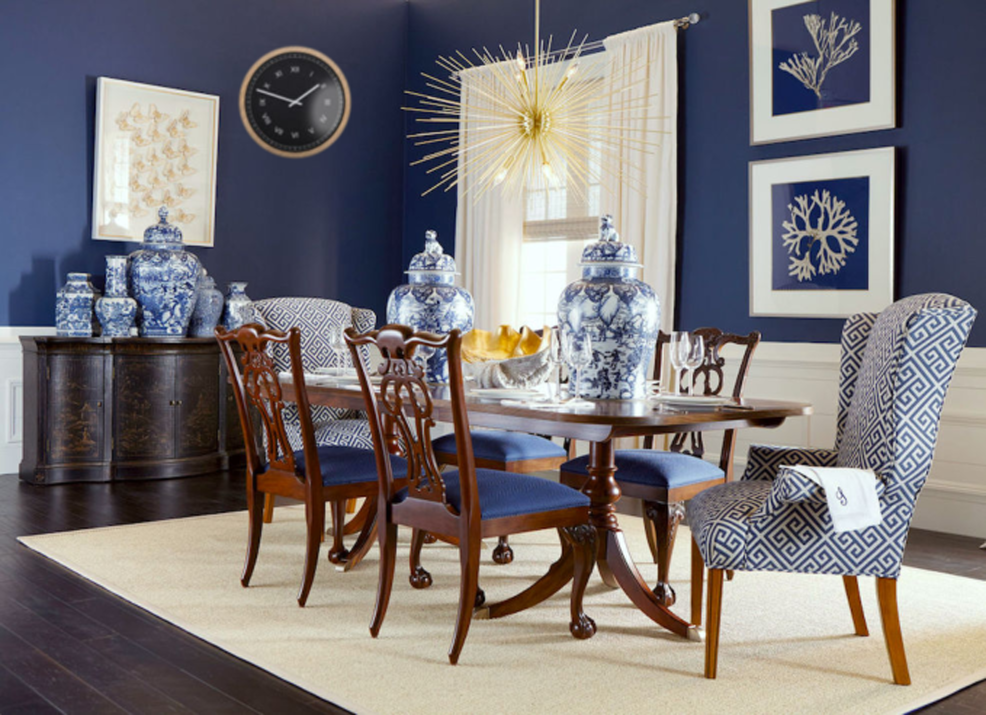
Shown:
1:48
